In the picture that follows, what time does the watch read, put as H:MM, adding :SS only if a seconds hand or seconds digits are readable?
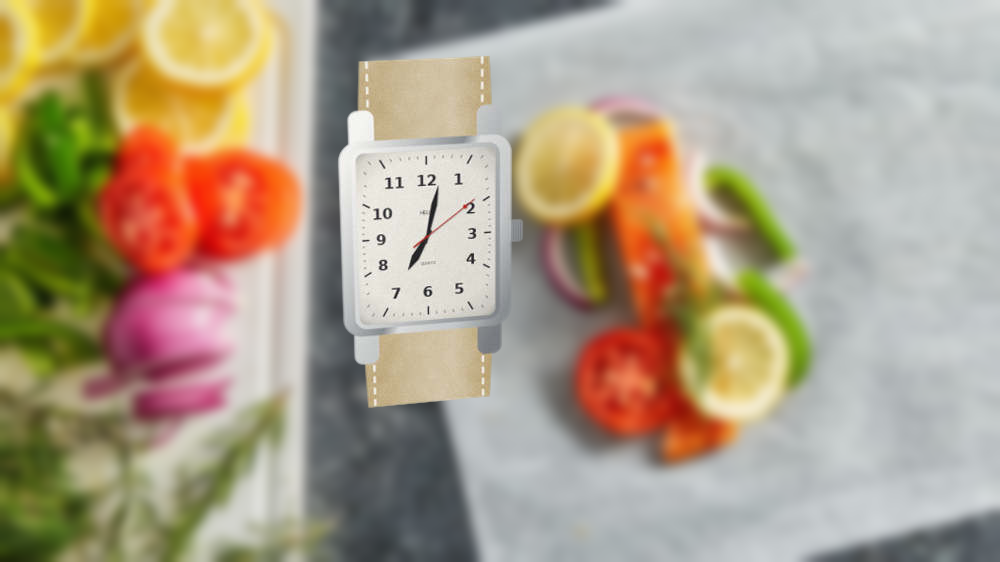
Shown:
7:02:09
